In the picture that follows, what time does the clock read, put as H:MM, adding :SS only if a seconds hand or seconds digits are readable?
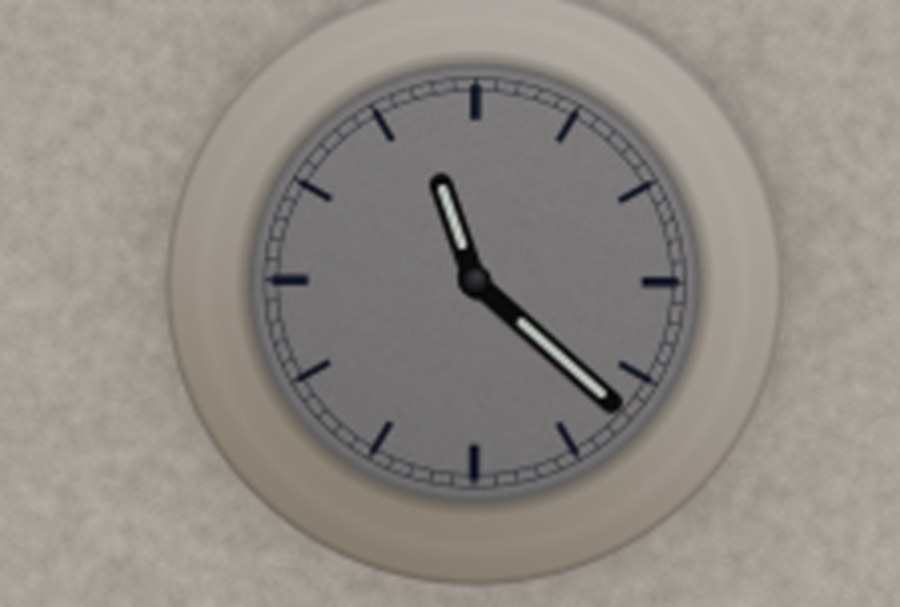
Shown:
11:22
